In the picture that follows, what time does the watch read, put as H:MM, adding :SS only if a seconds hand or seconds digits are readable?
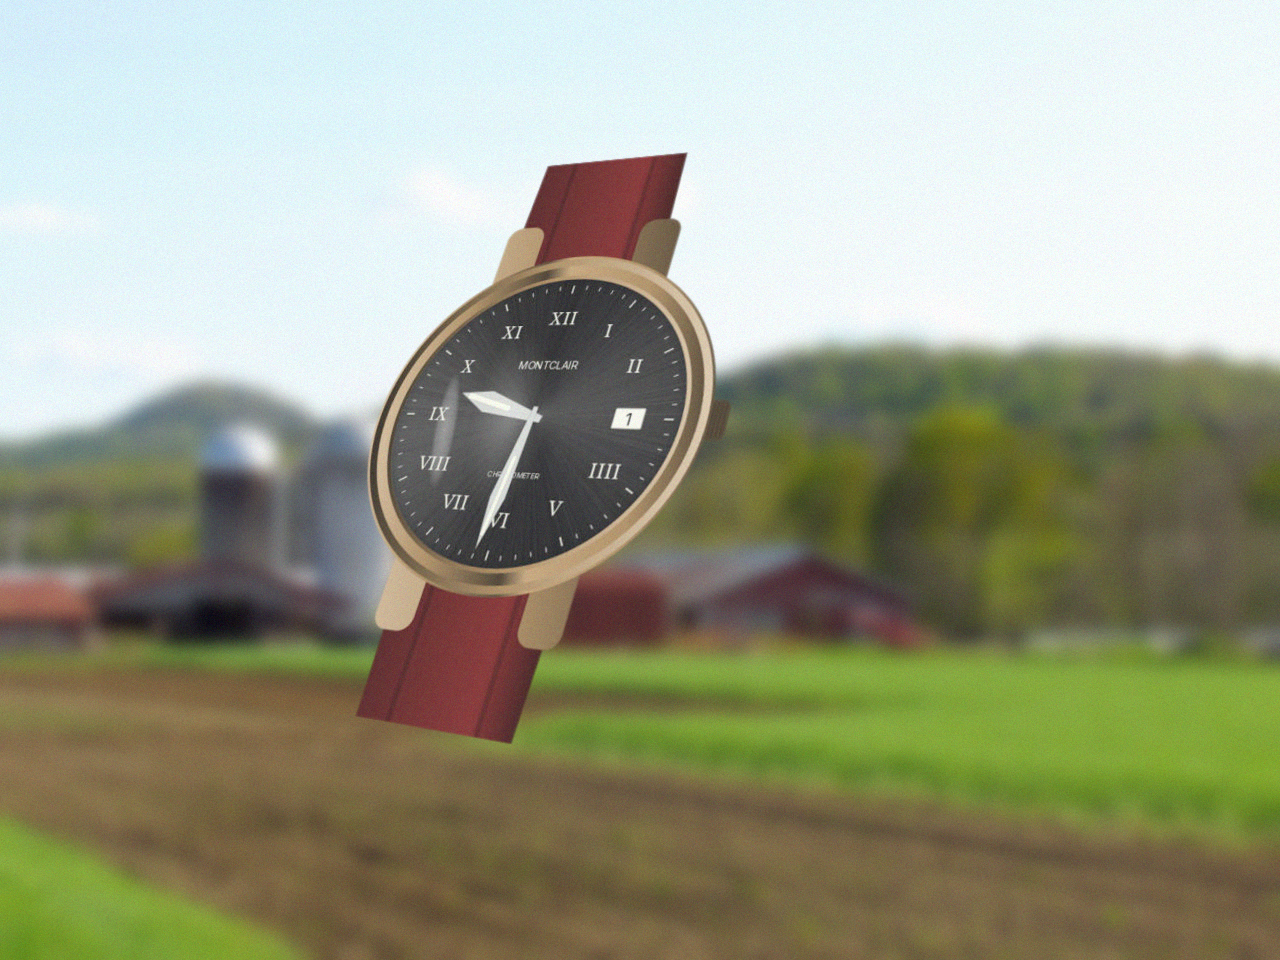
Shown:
9:31
